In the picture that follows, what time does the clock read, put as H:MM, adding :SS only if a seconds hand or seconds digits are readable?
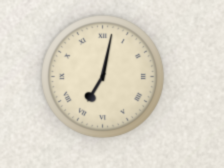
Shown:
7:02
